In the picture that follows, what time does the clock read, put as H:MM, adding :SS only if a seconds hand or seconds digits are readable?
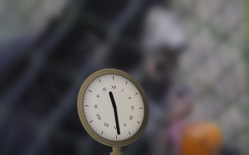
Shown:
11:29
